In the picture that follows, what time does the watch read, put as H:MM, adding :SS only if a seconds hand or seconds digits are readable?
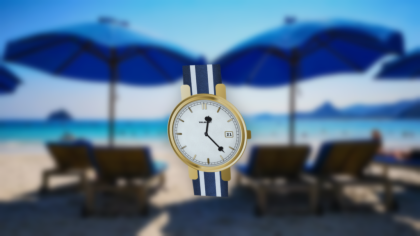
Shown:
12:23
